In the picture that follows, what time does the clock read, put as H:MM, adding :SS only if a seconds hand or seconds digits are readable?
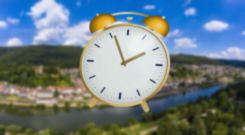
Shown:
1:56
